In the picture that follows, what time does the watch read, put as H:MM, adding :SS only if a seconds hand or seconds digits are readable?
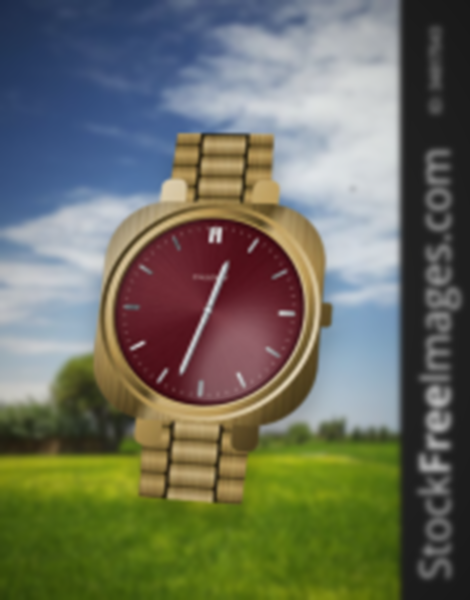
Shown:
12:33
